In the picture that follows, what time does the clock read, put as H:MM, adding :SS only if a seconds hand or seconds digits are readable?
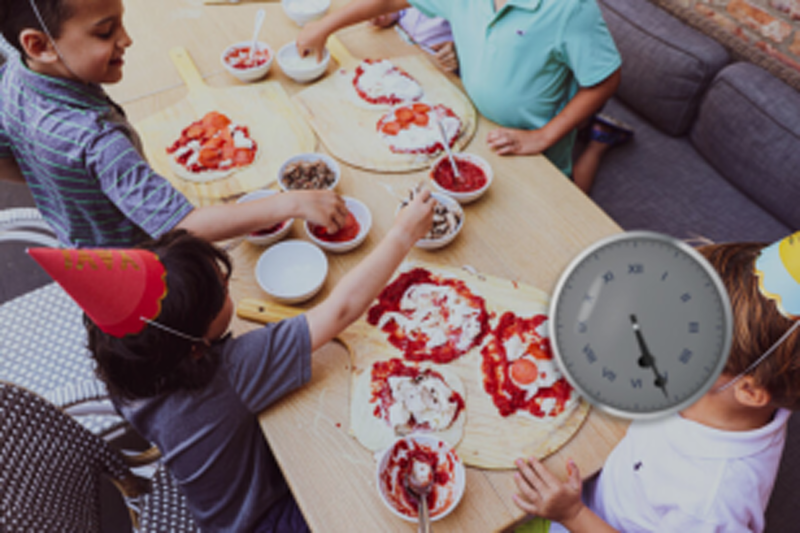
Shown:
5:26
